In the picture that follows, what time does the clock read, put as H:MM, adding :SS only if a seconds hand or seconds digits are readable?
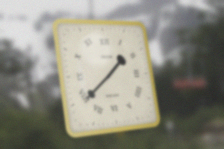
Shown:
1:39
